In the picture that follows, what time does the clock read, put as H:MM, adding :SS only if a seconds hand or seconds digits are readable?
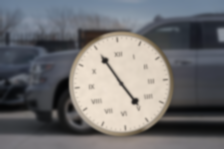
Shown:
4:55
